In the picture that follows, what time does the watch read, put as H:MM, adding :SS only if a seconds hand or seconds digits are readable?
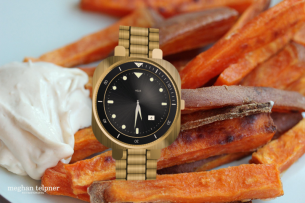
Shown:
5:31
